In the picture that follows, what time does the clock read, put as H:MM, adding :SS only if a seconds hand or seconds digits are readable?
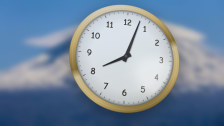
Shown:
8:03
